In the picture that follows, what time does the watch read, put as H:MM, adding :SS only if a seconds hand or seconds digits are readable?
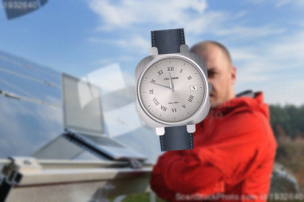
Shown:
11:49
